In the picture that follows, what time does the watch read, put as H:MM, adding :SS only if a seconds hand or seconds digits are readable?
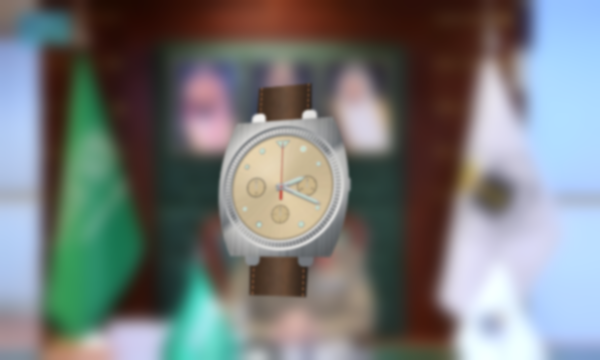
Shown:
2:19
